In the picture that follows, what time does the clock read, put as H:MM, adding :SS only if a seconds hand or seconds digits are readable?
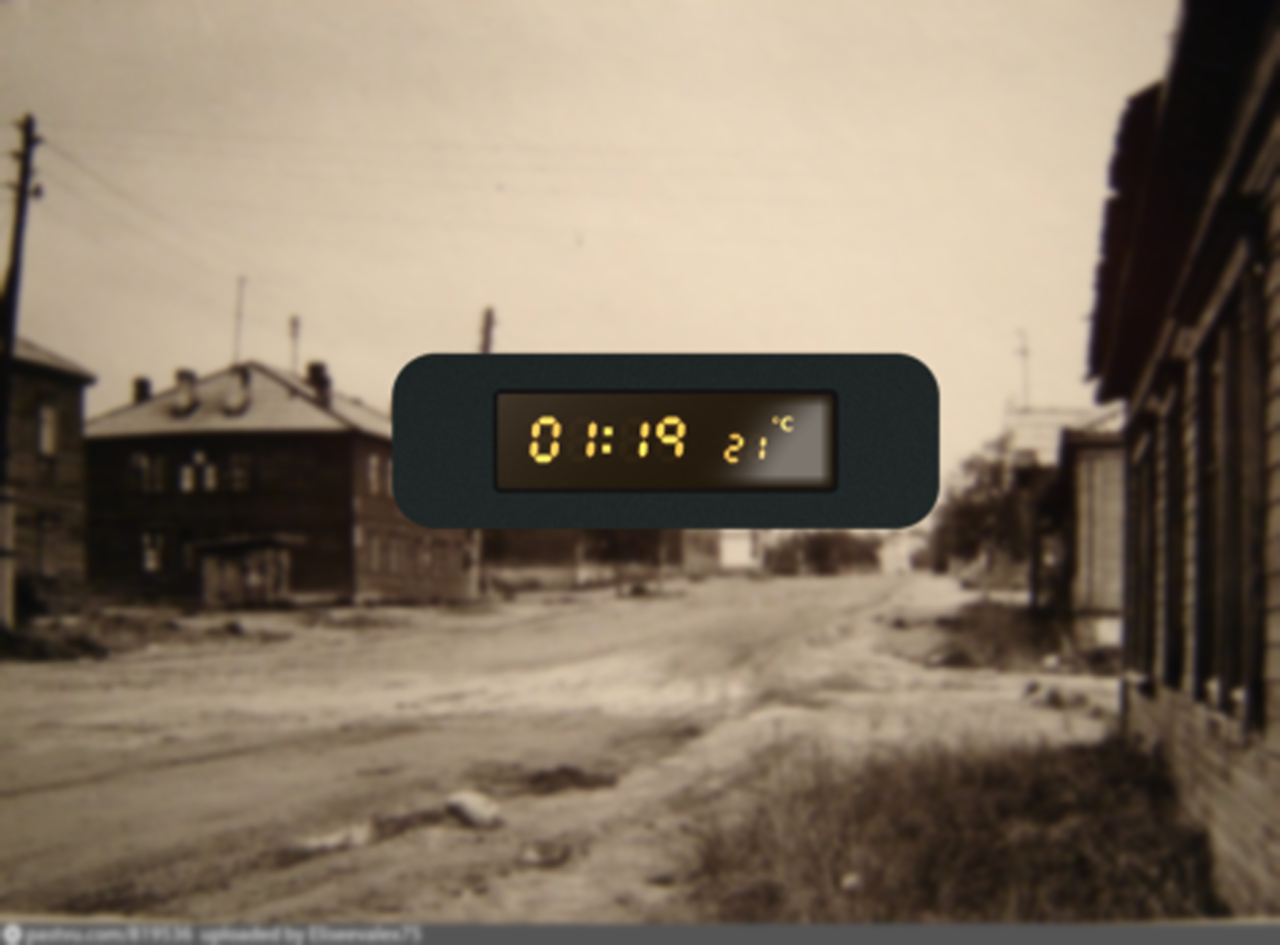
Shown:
1:19
